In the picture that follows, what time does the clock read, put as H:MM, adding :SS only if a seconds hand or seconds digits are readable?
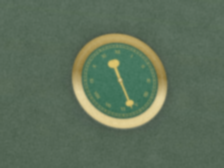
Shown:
11:27
